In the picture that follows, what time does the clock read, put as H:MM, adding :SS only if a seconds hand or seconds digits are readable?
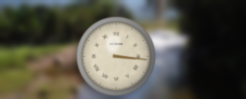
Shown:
3:16
